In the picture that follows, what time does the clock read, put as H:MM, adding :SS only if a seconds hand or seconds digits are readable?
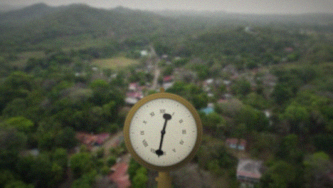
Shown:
12:32
